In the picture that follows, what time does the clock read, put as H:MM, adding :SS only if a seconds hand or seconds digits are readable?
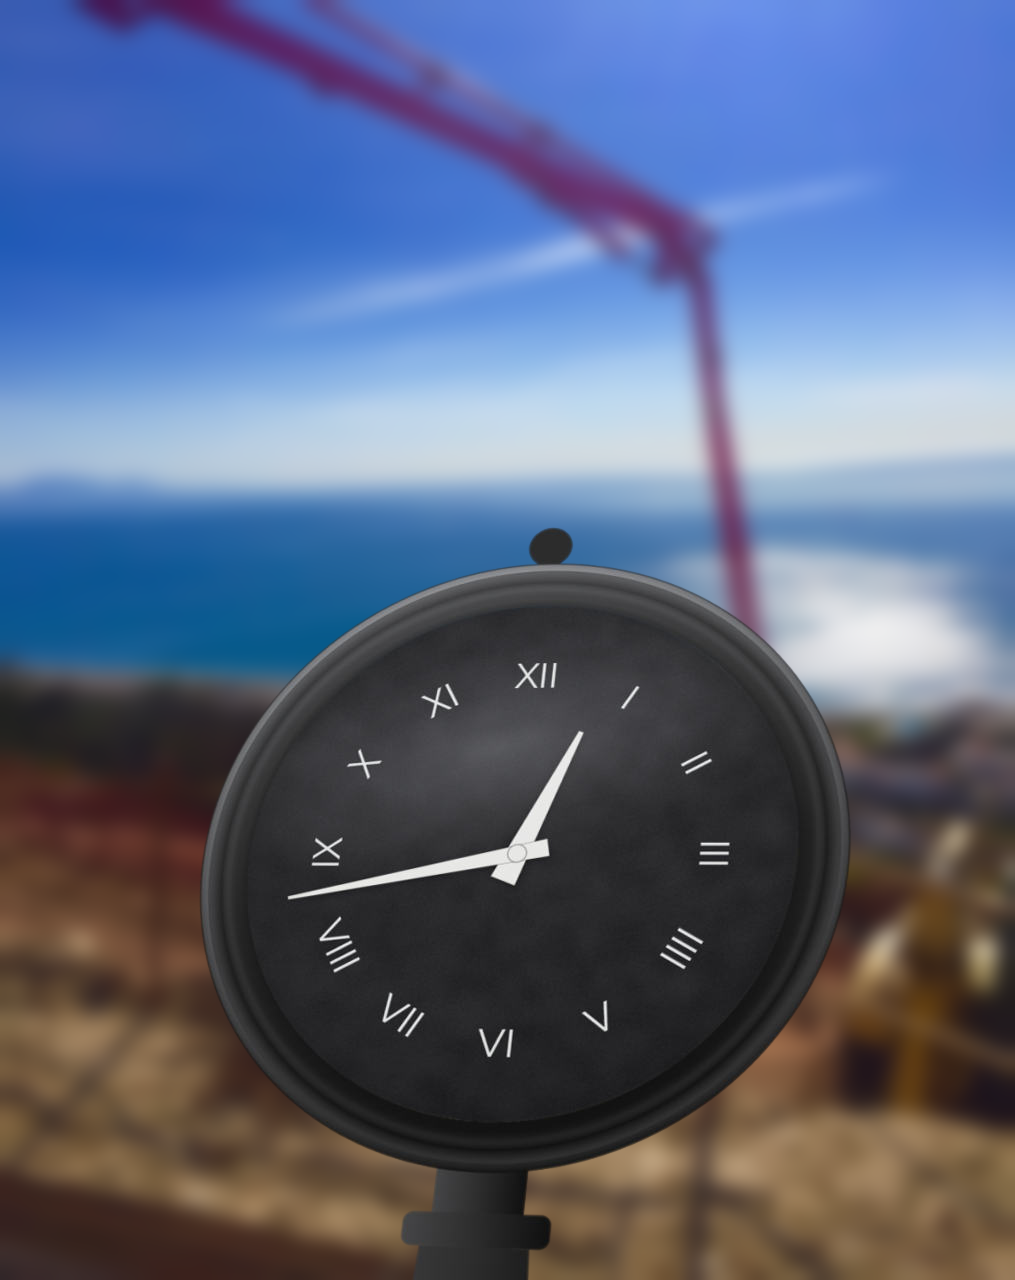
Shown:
12:43
